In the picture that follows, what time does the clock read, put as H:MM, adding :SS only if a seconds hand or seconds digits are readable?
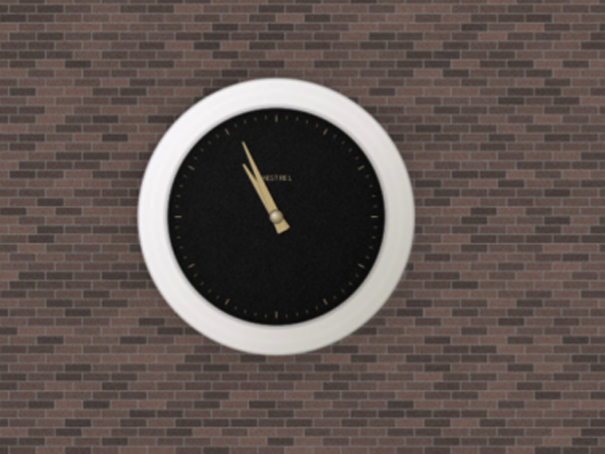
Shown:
10:56
